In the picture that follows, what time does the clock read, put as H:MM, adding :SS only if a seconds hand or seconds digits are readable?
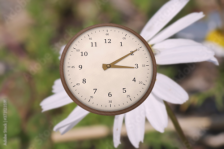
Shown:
3:10
